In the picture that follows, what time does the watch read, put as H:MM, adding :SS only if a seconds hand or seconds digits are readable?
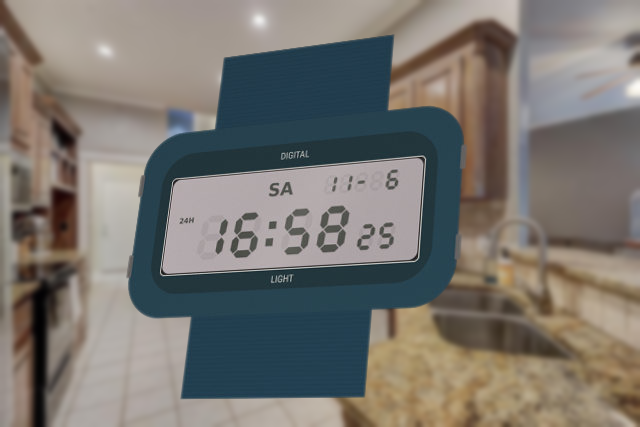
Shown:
16:58:25
